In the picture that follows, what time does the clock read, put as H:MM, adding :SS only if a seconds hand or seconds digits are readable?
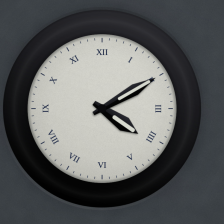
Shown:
4:10
